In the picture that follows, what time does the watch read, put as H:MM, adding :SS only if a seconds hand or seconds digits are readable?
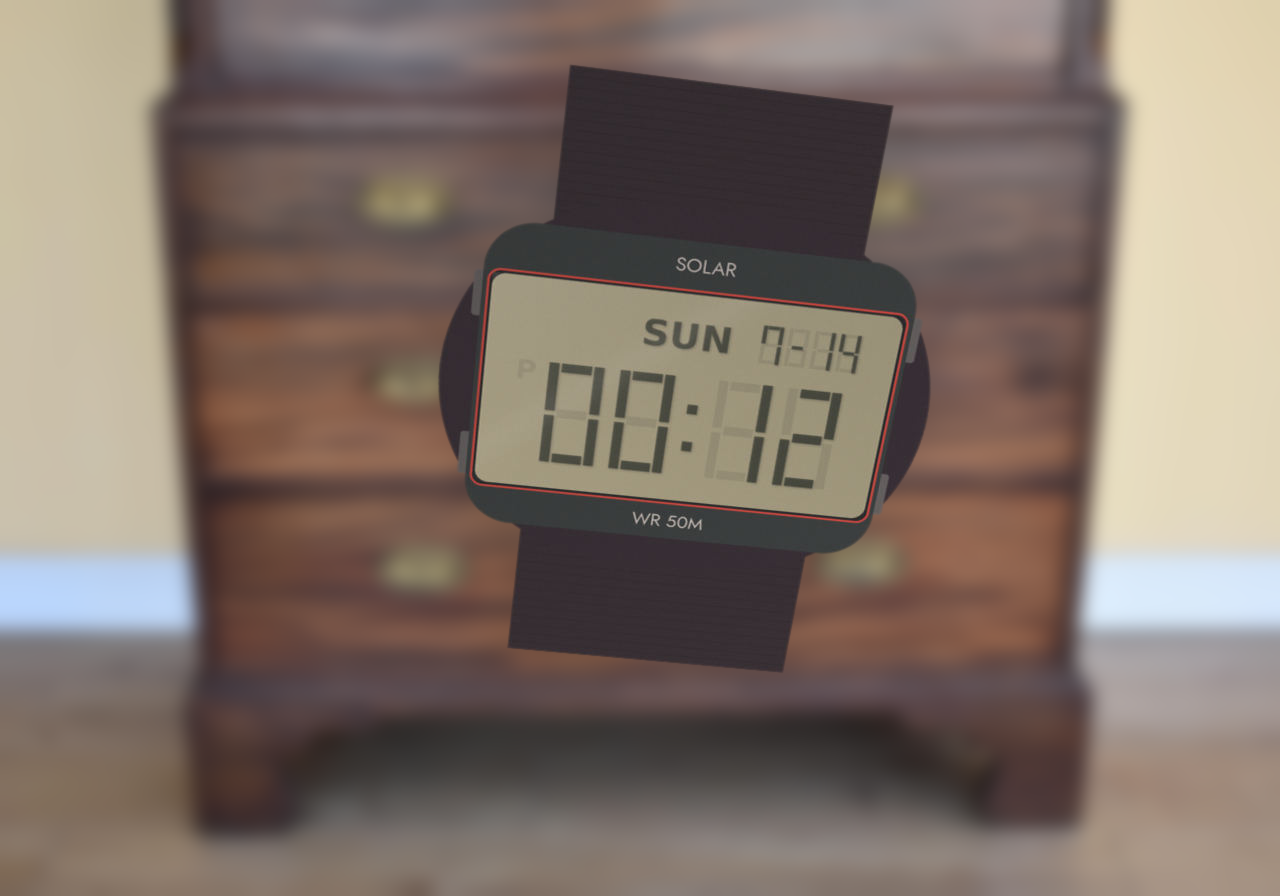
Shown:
0:12
